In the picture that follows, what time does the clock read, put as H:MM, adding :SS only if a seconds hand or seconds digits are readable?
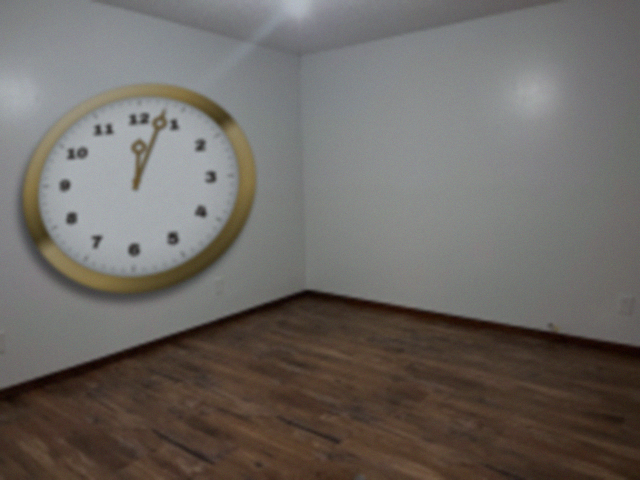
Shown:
12:03
